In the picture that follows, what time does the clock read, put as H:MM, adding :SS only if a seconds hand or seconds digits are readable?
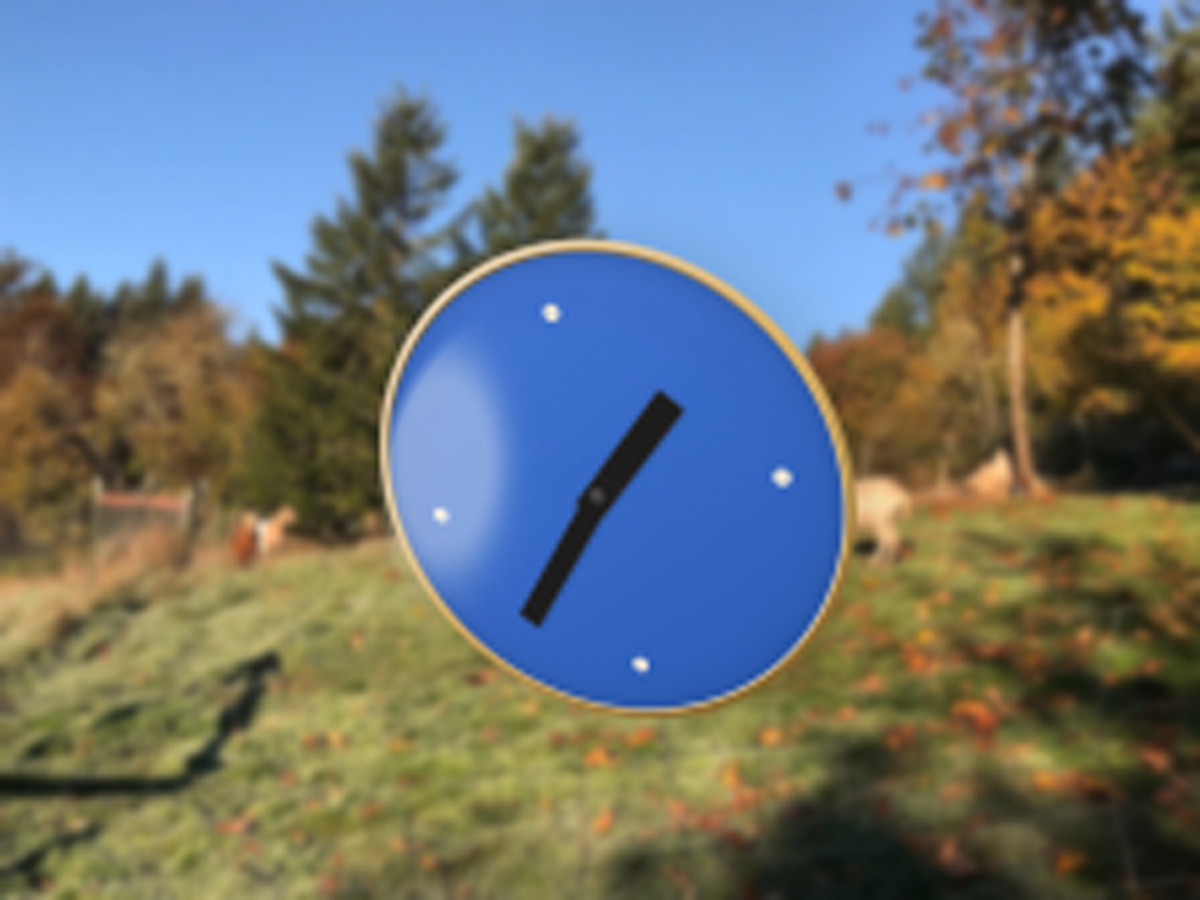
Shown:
1:37
